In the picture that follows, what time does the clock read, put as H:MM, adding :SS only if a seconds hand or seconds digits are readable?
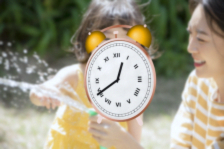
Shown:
12:40
